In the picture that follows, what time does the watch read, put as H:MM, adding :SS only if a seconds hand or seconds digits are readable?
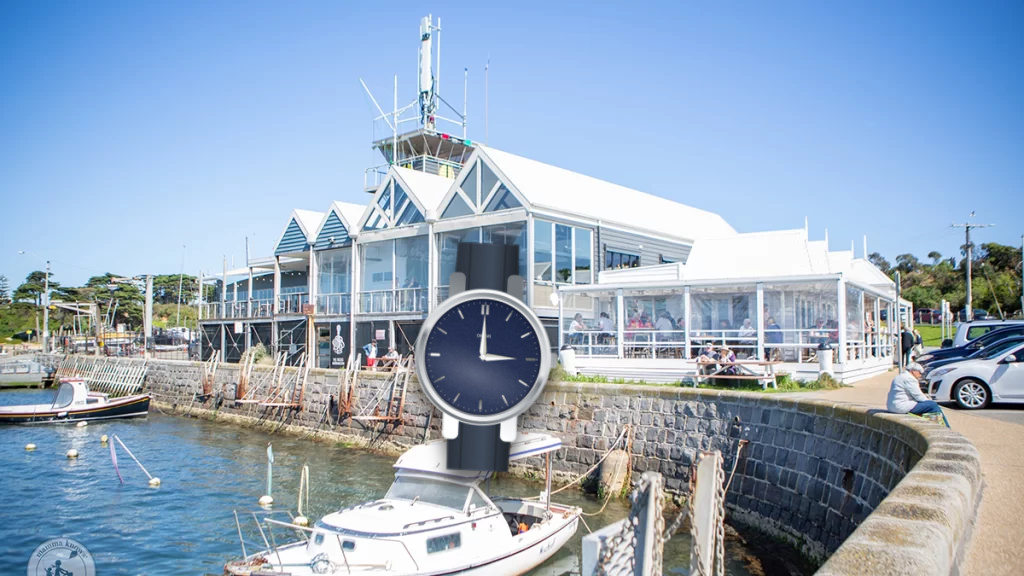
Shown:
3:00
